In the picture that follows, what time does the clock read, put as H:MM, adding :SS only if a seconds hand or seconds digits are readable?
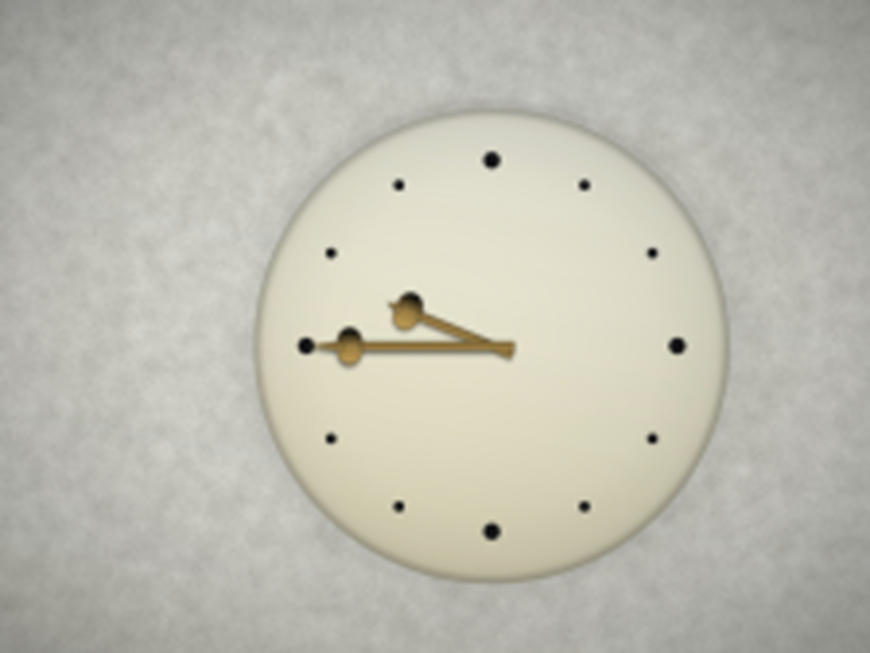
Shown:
9:45
